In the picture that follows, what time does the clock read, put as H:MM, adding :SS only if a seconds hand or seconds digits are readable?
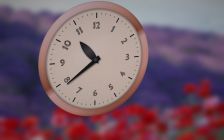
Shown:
10:39
